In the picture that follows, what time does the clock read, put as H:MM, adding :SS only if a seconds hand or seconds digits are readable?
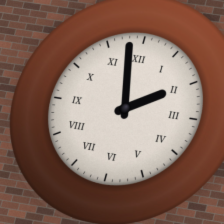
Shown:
1:58
